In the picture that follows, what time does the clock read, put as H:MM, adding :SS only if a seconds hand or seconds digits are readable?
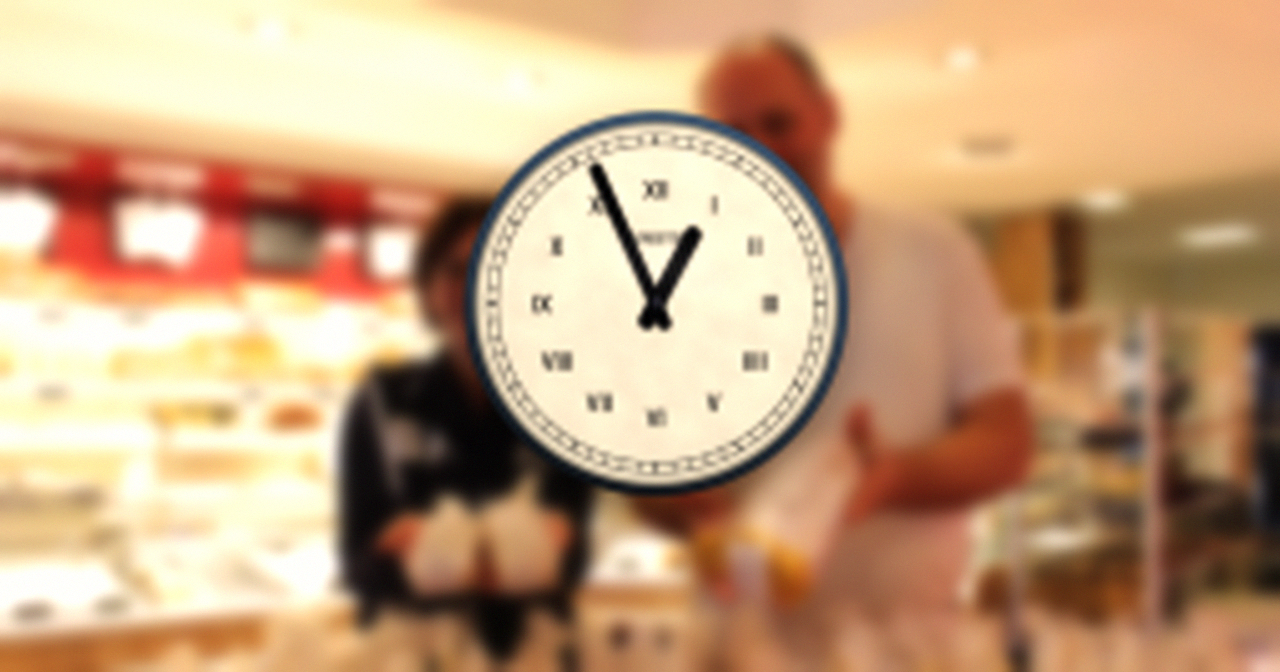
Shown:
12:56
